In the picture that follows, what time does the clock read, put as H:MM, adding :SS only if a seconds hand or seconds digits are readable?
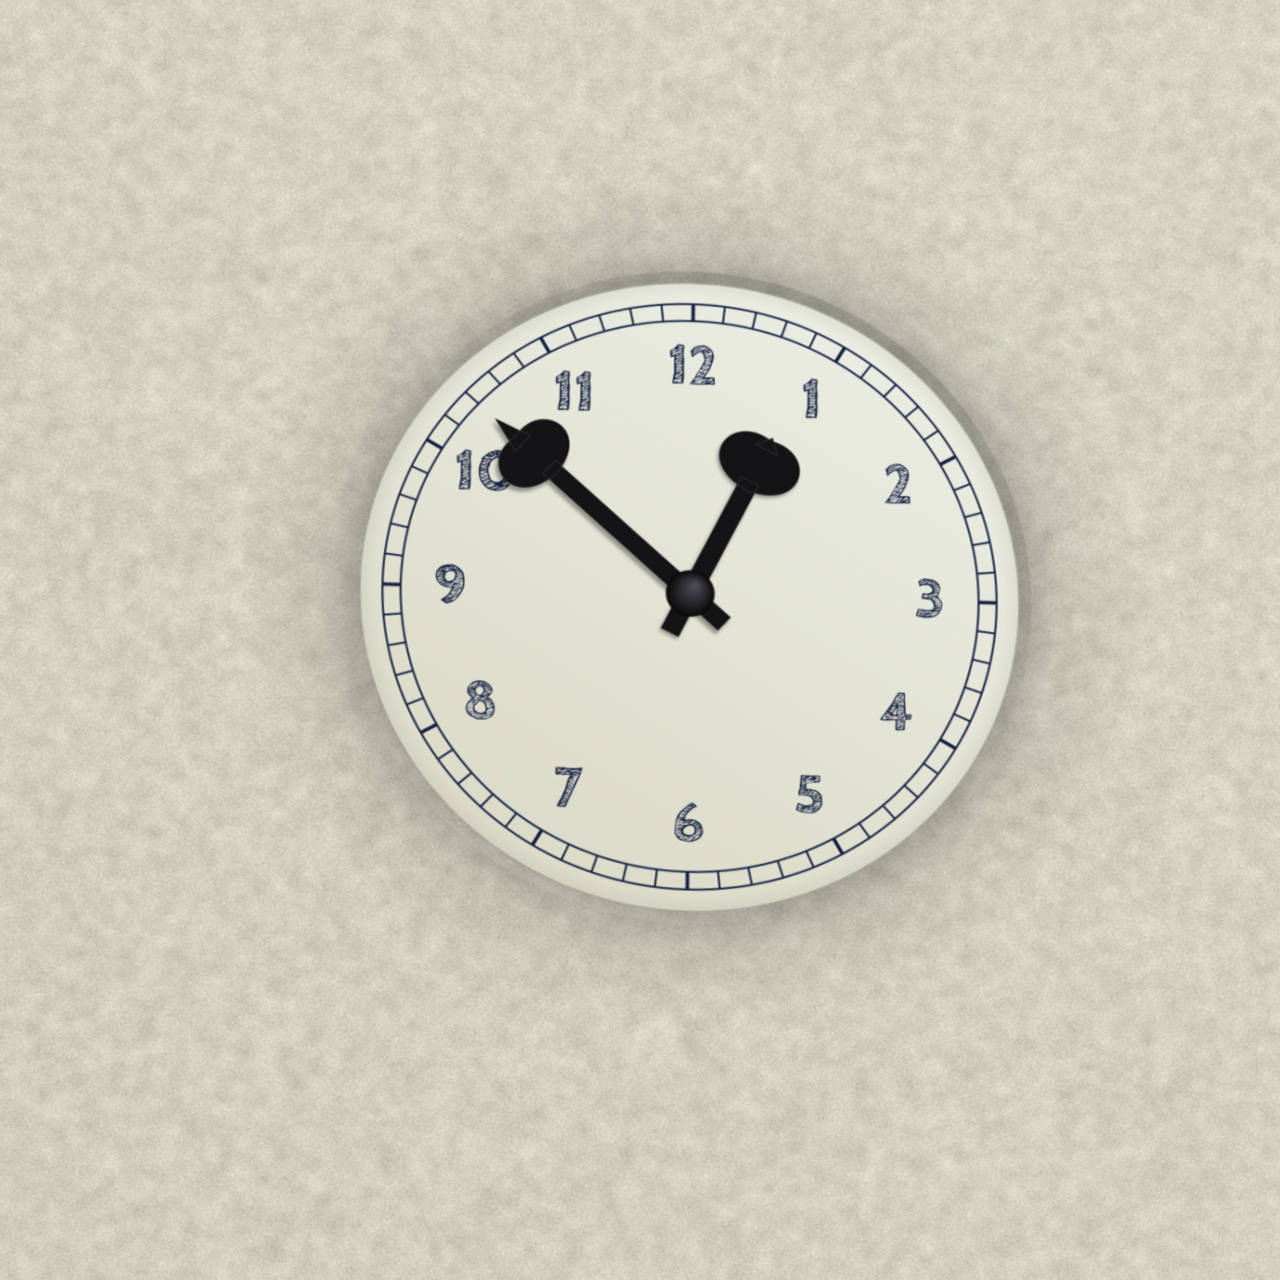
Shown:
12:52
